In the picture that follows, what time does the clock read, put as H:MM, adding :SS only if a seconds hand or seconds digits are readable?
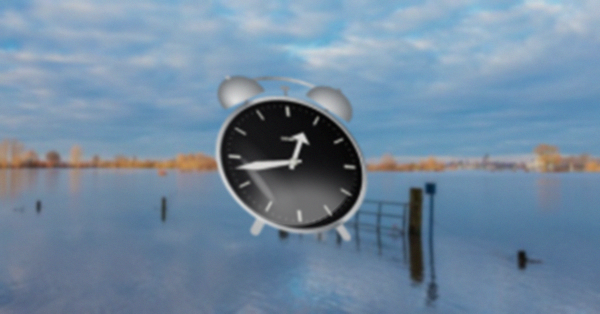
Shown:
12:43
